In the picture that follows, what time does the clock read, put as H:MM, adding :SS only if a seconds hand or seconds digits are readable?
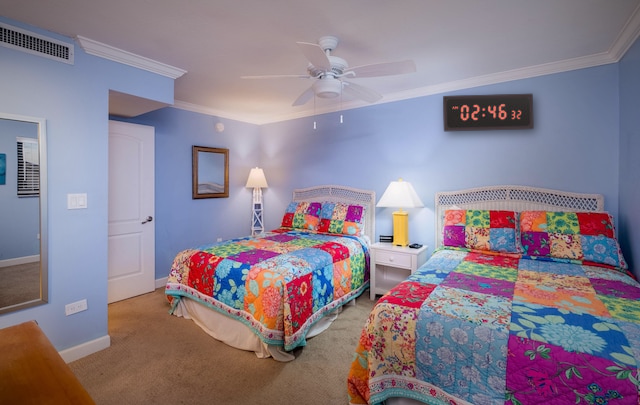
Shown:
2:46:32
